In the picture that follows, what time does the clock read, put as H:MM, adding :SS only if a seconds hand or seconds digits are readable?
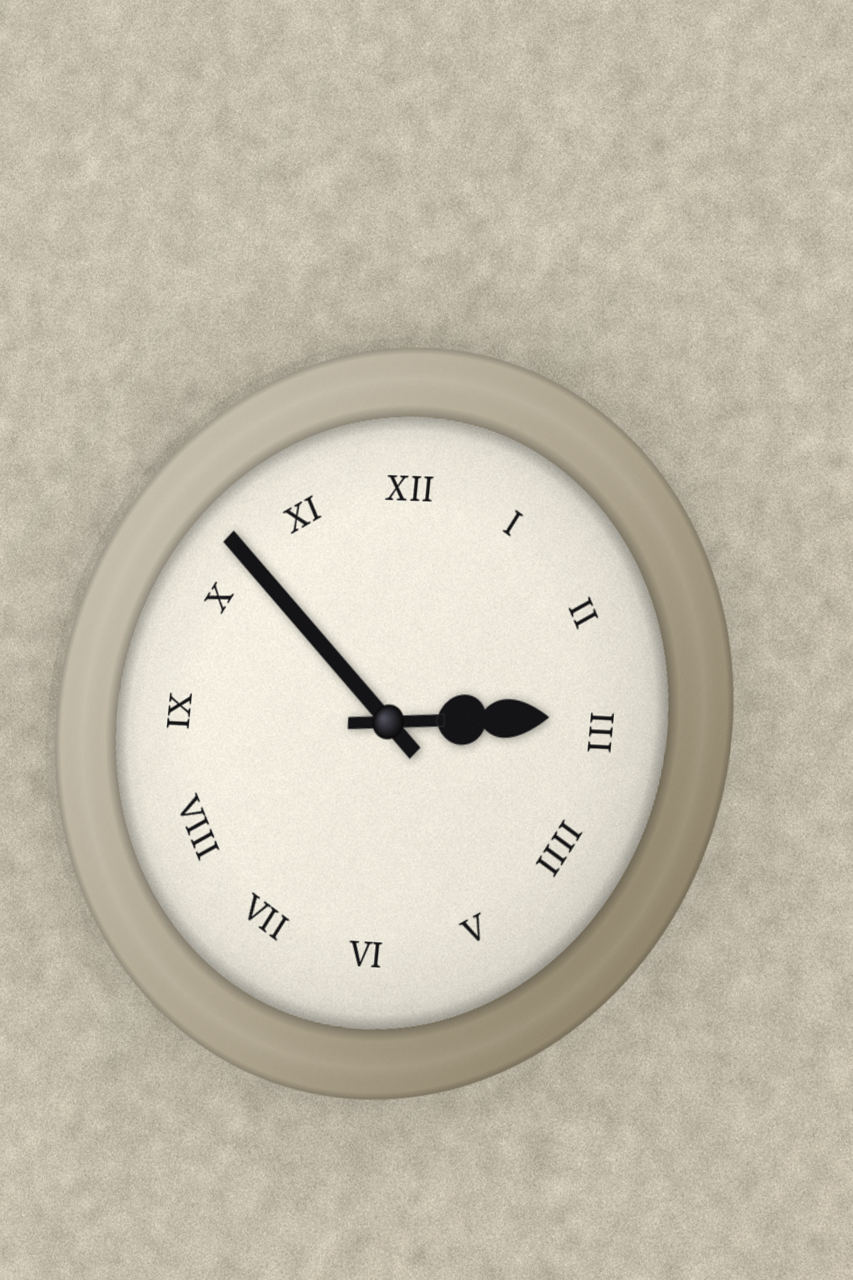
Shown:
2:52
